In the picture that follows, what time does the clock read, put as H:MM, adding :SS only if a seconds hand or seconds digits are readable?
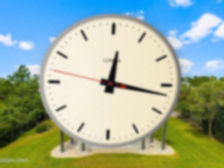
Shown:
12:16:47
